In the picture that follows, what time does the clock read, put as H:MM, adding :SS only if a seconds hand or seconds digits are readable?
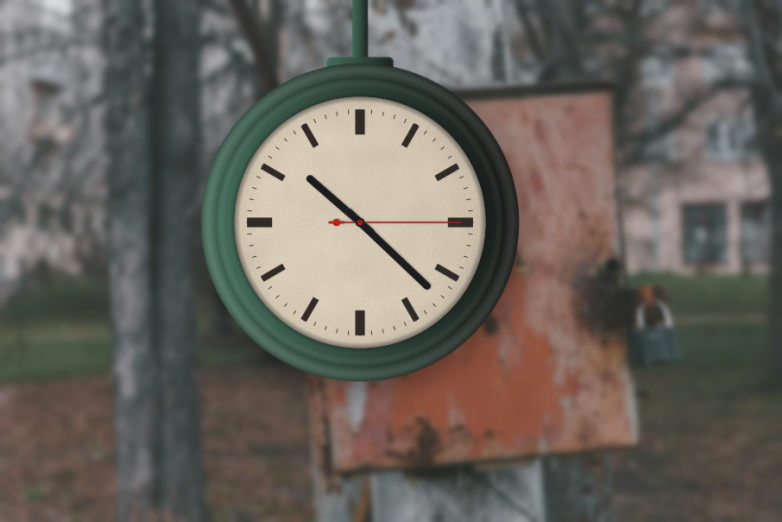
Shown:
10:22:15
